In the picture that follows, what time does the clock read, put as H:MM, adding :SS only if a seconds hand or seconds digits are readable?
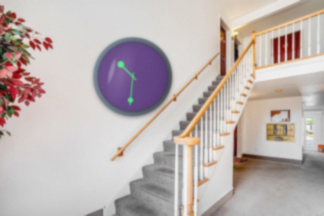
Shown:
10:31
